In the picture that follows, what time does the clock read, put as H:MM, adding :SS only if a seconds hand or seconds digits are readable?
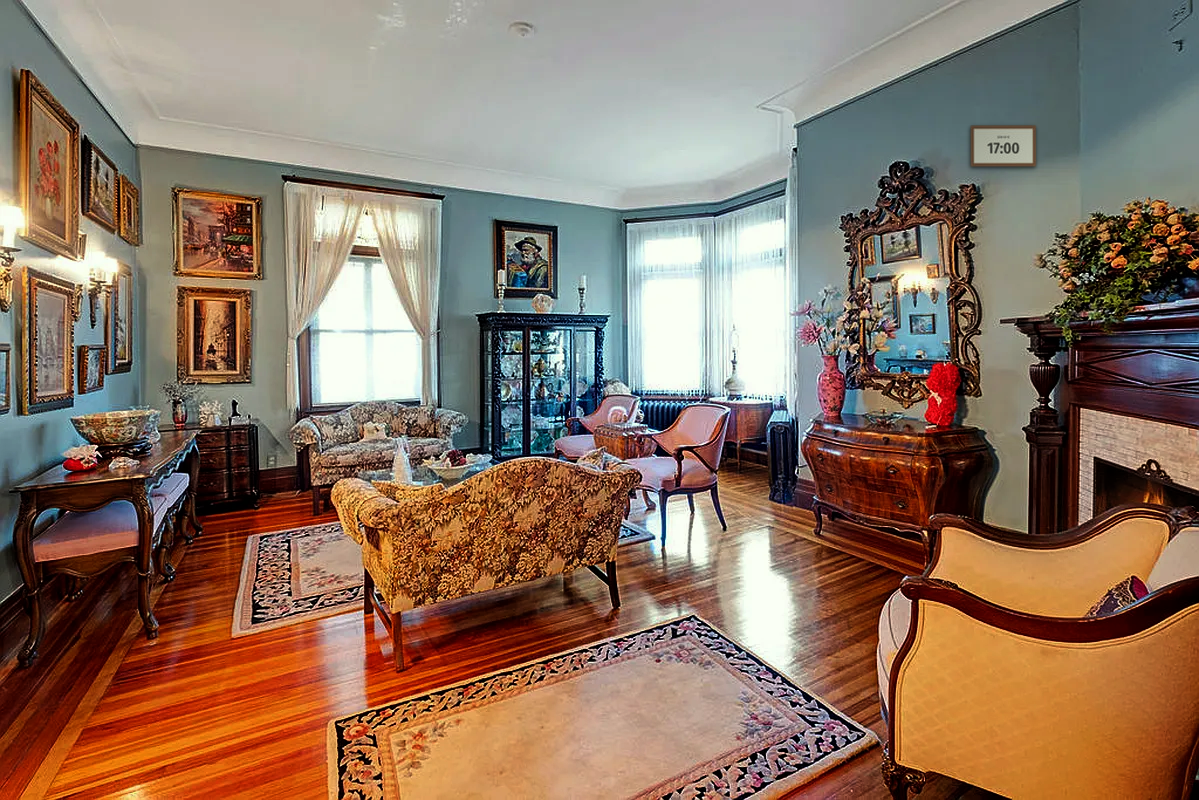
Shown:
17:00
